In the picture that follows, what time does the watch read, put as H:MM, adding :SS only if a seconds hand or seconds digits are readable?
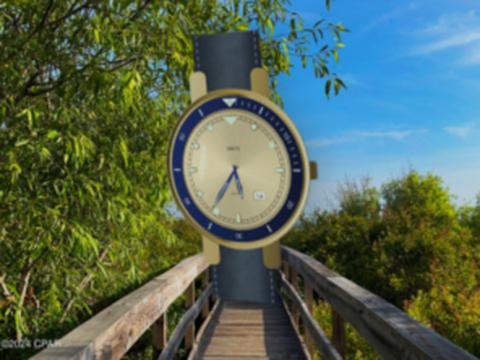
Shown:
5:36
